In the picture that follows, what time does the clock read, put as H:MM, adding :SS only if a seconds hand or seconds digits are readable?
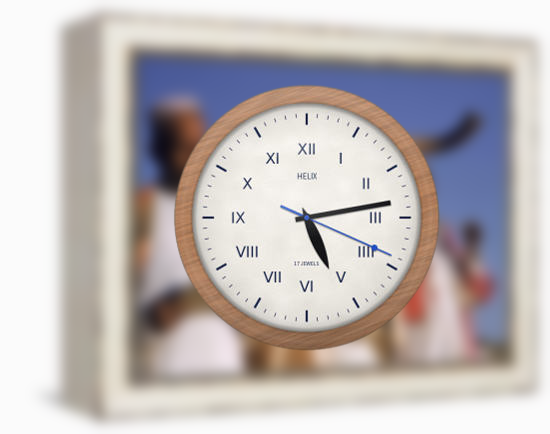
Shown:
5:13:19
